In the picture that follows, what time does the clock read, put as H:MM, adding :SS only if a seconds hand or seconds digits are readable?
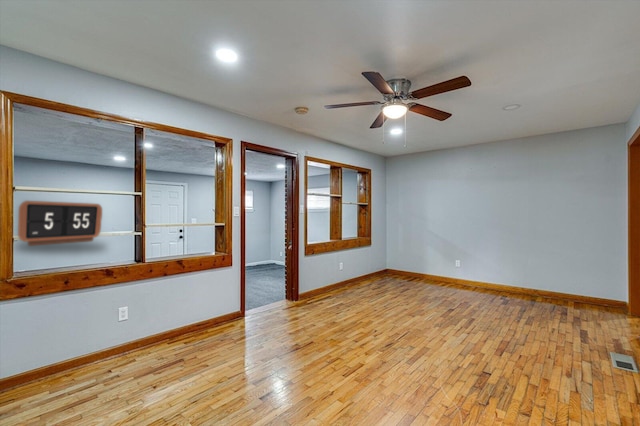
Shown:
5:55
